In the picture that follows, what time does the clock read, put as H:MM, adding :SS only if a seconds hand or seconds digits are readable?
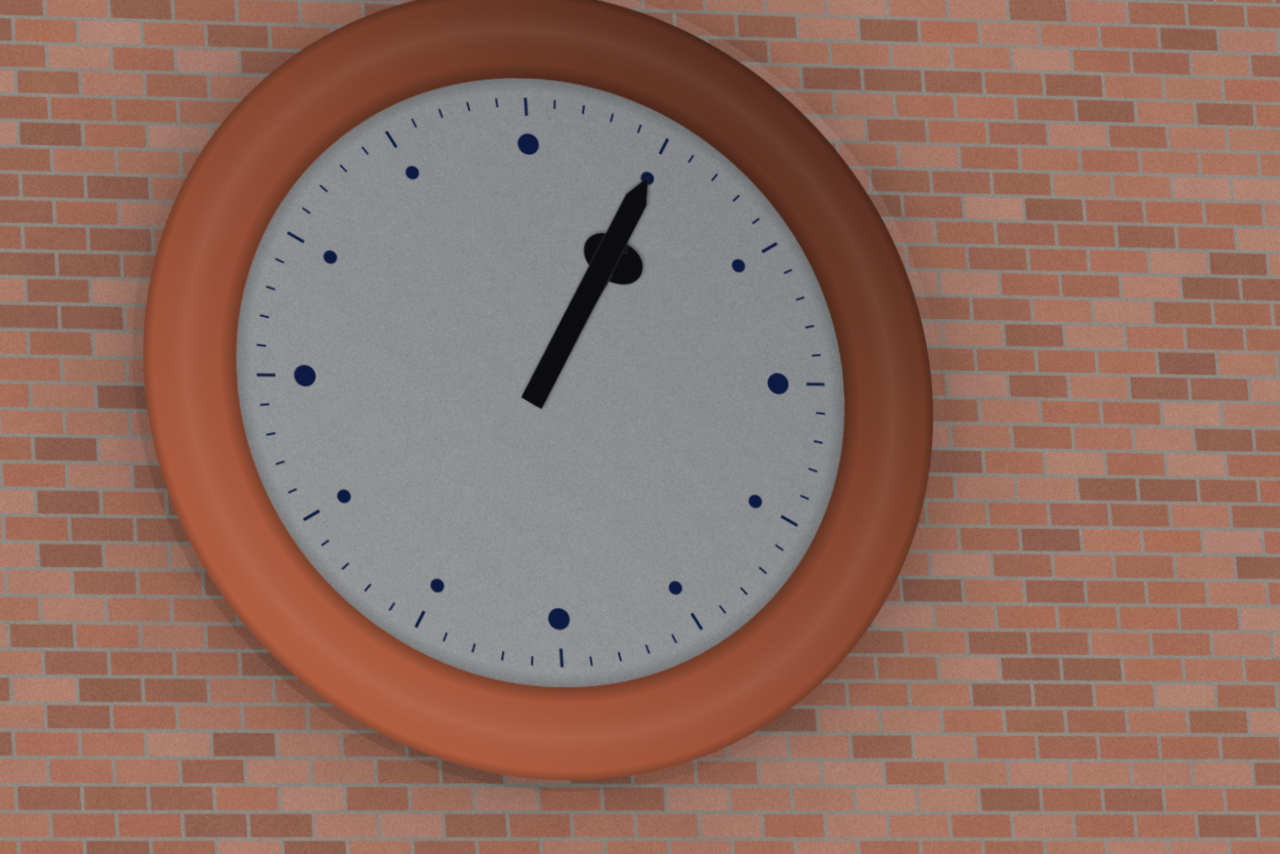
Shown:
1:05
